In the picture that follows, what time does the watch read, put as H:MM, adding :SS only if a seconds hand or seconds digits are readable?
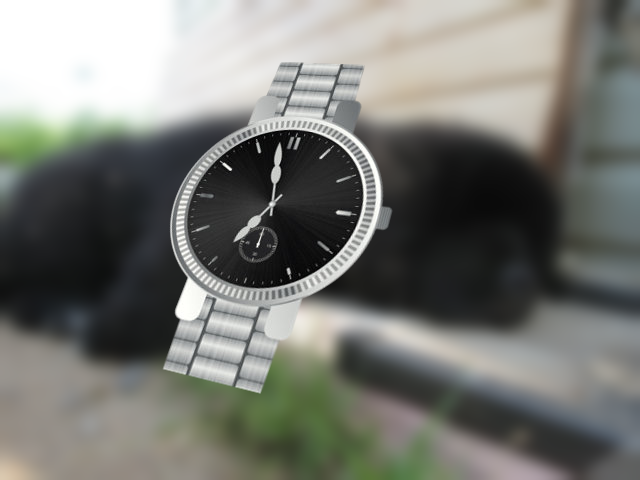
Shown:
6:58
